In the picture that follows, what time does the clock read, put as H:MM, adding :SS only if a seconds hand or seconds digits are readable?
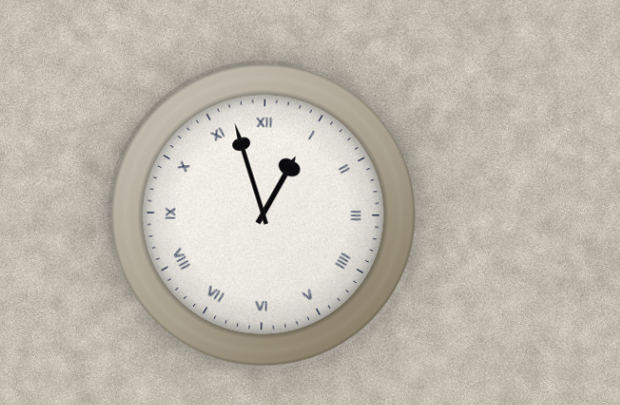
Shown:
12:57
